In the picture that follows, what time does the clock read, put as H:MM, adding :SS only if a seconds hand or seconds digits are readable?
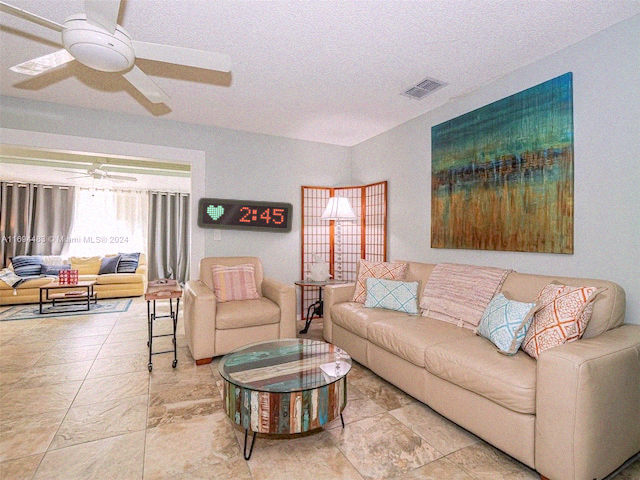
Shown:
2:45
